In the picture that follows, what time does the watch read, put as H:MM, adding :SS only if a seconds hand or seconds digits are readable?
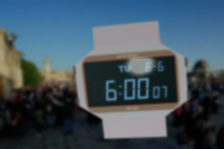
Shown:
6:00:07
